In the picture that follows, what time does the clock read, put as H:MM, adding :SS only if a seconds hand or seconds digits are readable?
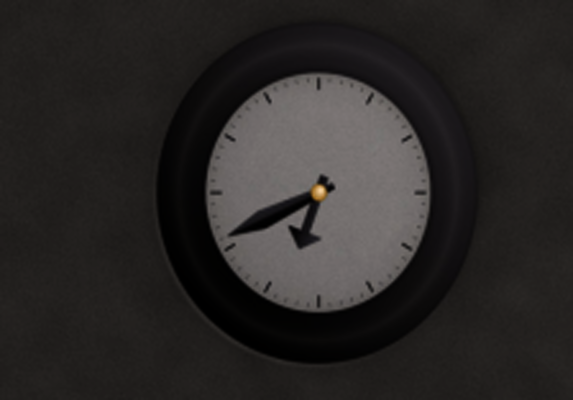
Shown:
6:41
